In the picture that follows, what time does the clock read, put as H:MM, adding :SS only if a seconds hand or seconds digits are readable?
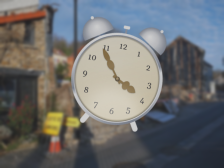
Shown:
3:54
